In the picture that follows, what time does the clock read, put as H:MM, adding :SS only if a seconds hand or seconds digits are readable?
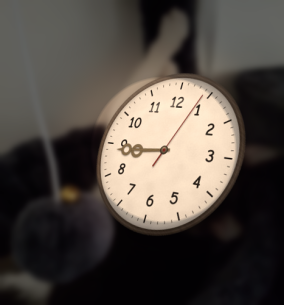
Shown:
8:44:04
